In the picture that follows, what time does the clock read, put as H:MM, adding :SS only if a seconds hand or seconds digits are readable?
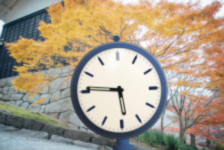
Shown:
5:46
